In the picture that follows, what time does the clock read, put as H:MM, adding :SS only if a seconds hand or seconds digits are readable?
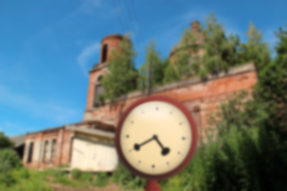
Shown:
4:40
